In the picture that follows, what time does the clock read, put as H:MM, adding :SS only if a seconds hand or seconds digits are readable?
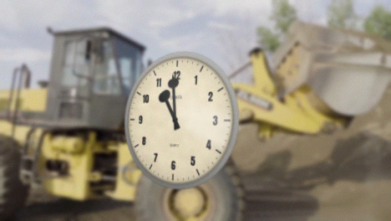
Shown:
10:59
